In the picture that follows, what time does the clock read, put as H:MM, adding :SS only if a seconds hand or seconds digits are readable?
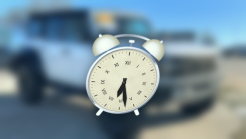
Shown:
6:28
